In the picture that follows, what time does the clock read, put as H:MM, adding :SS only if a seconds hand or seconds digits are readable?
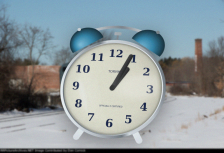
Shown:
1:04
